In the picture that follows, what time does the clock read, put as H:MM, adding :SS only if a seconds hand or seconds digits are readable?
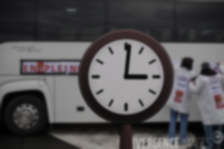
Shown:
3:01
